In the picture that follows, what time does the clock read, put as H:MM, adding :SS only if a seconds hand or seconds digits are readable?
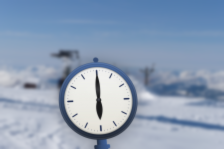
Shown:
6:00
